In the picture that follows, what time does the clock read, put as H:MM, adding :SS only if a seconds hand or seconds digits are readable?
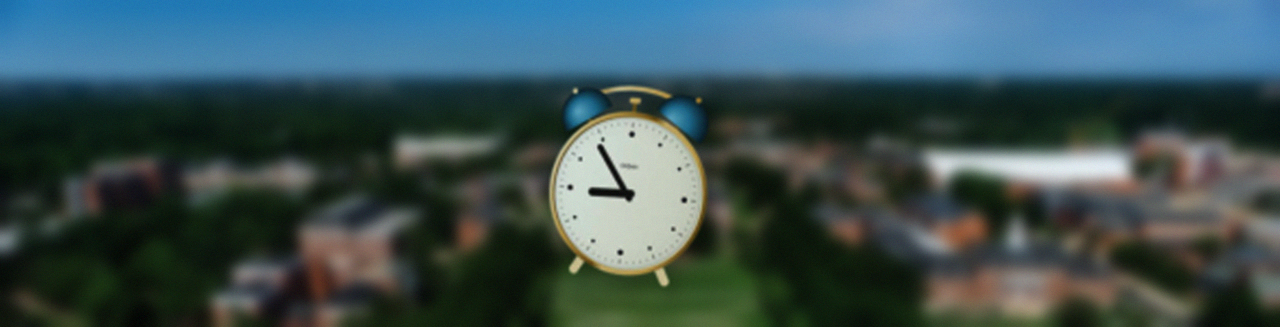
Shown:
8:54
